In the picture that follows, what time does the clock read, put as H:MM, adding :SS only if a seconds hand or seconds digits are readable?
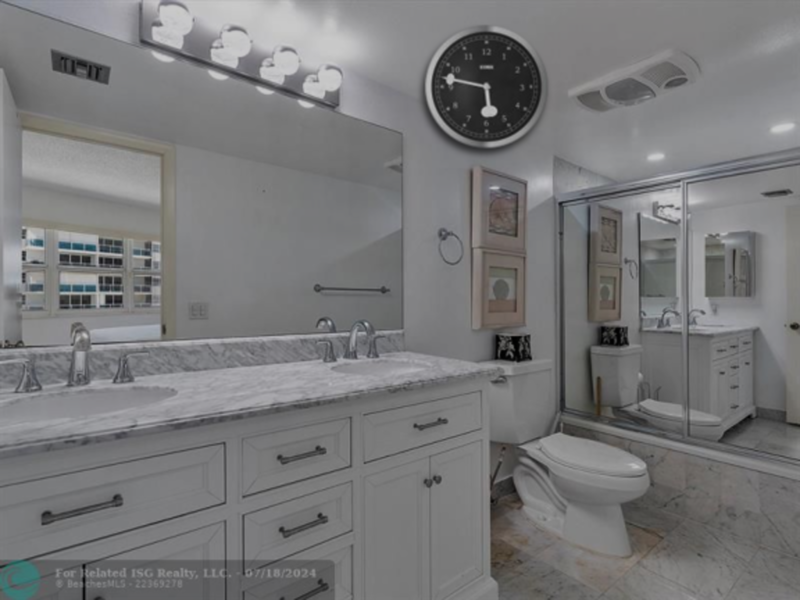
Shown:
5:47
